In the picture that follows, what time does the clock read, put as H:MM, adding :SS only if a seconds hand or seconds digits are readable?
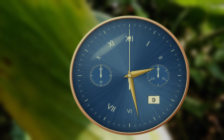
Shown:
2:28
